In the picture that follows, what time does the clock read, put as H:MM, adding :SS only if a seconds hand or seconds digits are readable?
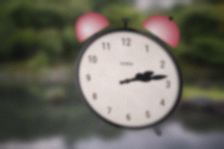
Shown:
2:13
